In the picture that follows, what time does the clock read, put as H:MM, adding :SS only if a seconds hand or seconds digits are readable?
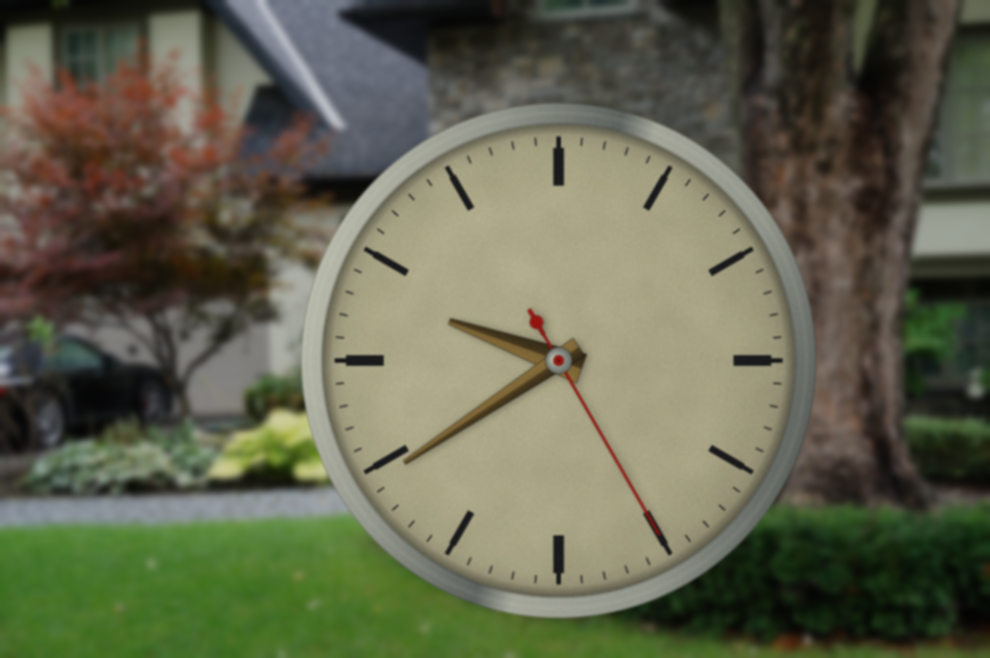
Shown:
9:39:25
